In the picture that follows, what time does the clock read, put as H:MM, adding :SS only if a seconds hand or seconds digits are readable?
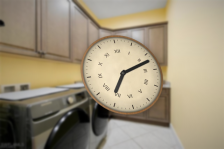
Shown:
7:12
